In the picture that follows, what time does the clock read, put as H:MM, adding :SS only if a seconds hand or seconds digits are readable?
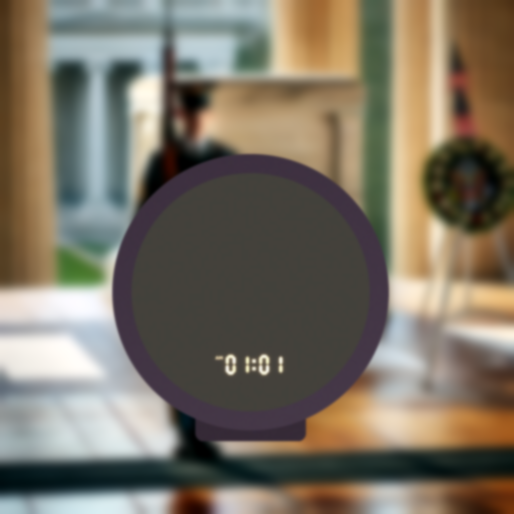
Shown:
1:01
